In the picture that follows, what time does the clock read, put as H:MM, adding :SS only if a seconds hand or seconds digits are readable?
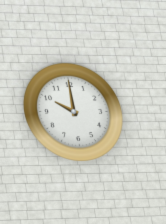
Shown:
10:00
